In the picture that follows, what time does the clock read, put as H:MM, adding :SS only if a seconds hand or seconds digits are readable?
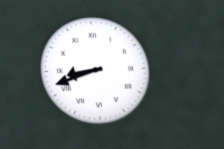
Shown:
8:42
